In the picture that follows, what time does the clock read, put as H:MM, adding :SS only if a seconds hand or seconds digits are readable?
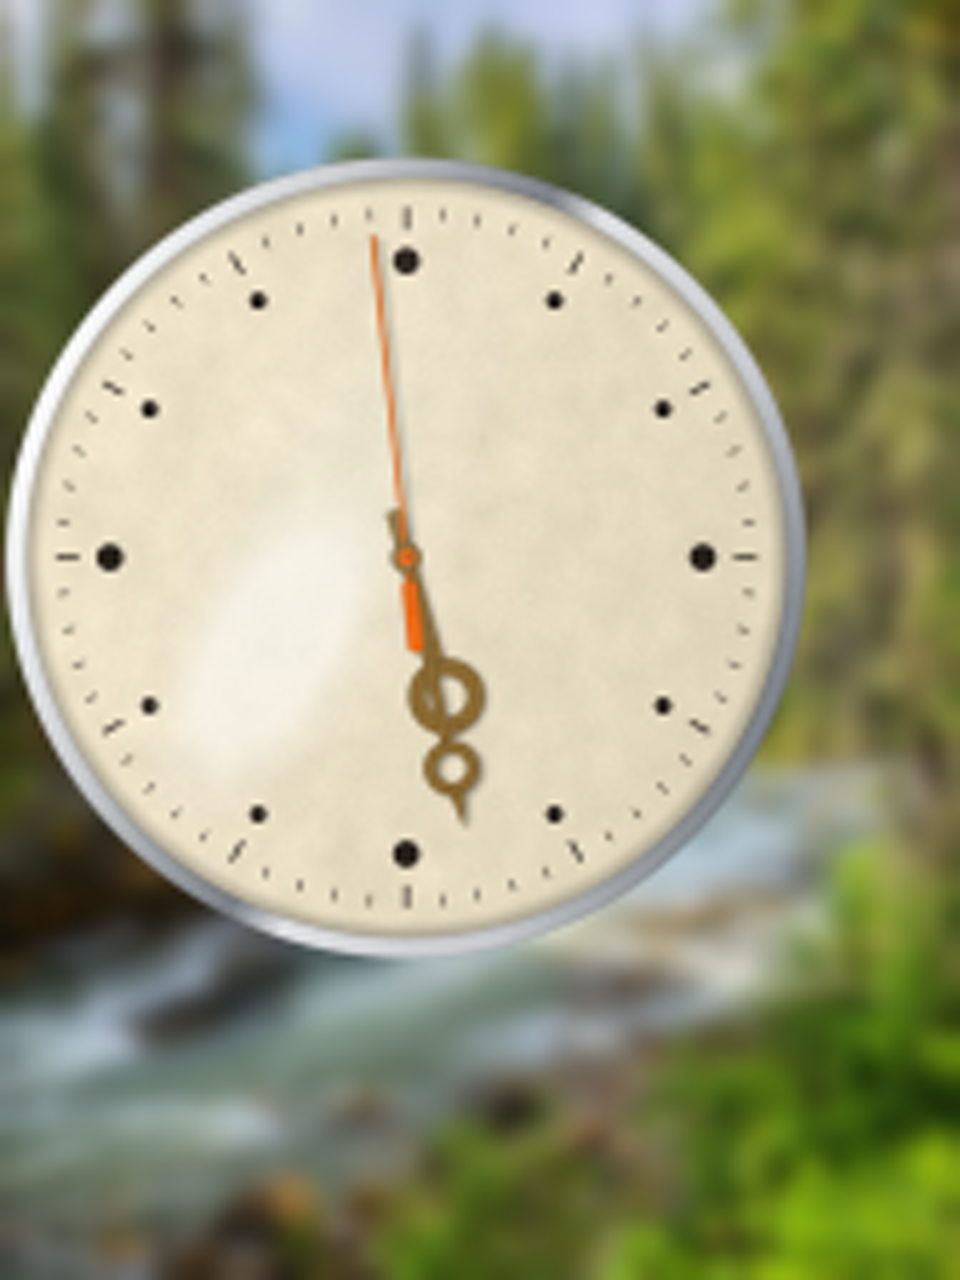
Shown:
5:27:59
